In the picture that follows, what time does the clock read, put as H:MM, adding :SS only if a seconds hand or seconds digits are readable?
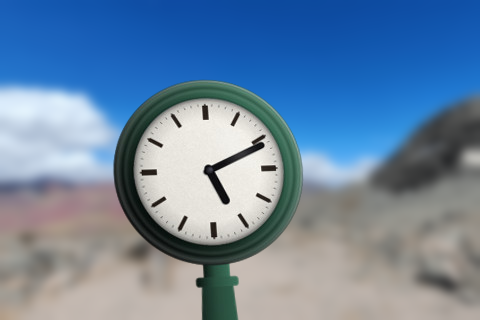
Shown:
5:11
